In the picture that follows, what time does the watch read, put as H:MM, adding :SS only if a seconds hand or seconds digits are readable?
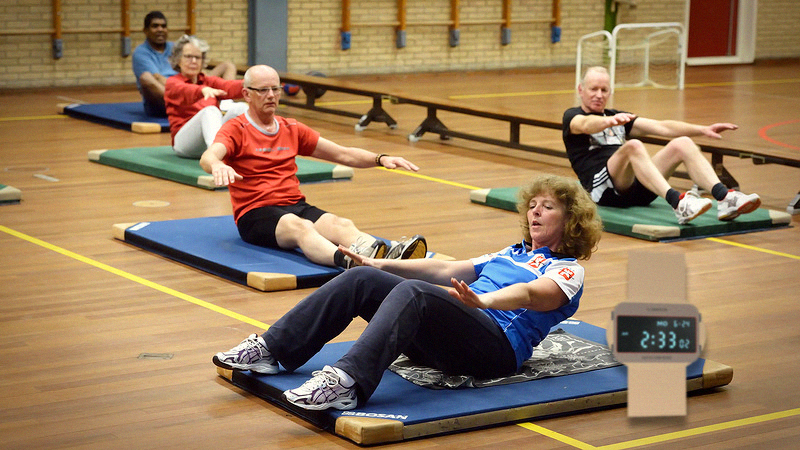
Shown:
2:33
